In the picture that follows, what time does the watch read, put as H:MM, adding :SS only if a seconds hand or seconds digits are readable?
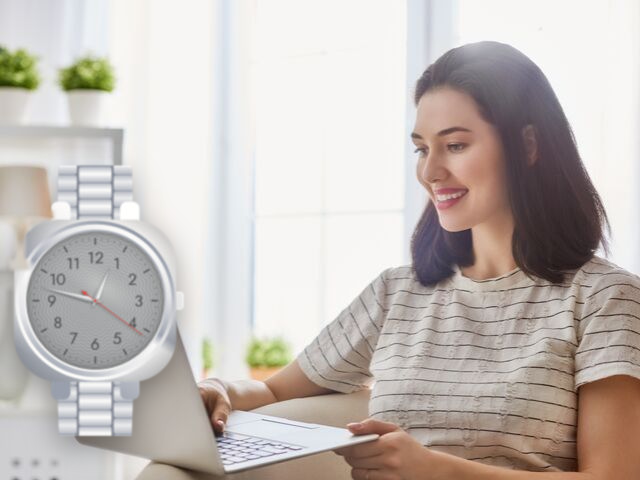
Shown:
12:47:21
